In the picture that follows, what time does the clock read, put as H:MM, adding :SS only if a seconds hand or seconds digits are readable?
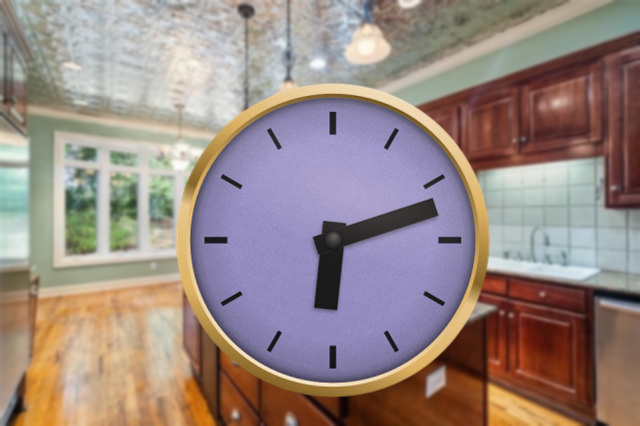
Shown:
6:12
